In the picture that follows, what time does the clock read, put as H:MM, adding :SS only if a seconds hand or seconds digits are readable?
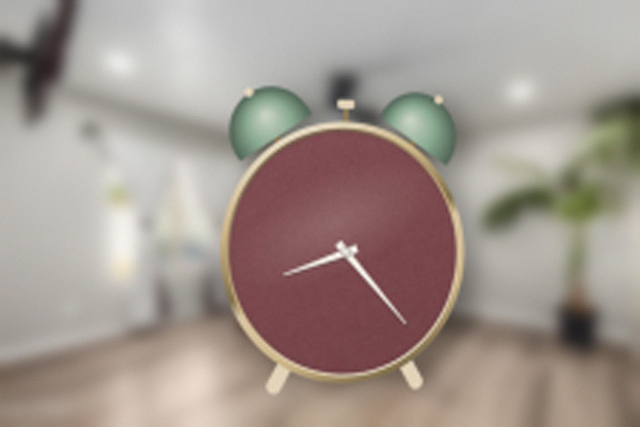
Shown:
8:23
